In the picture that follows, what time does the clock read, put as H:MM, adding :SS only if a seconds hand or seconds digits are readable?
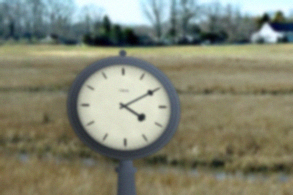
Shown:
4:10
